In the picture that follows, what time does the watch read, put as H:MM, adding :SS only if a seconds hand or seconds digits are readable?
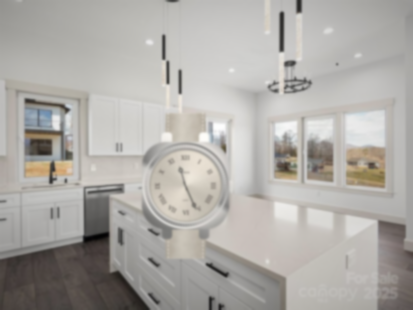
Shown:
11:26
